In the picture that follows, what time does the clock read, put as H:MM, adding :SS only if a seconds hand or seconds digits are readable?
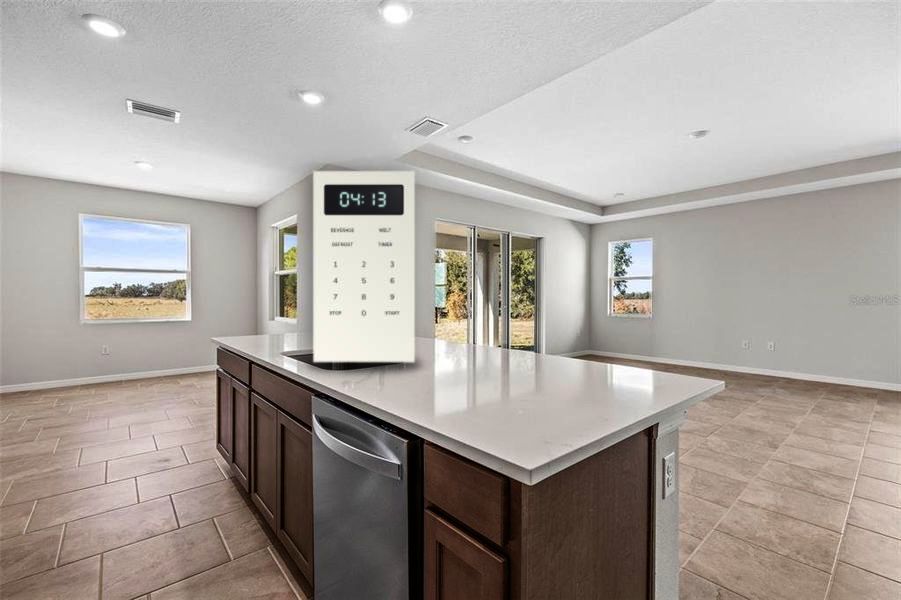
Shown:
4:13
